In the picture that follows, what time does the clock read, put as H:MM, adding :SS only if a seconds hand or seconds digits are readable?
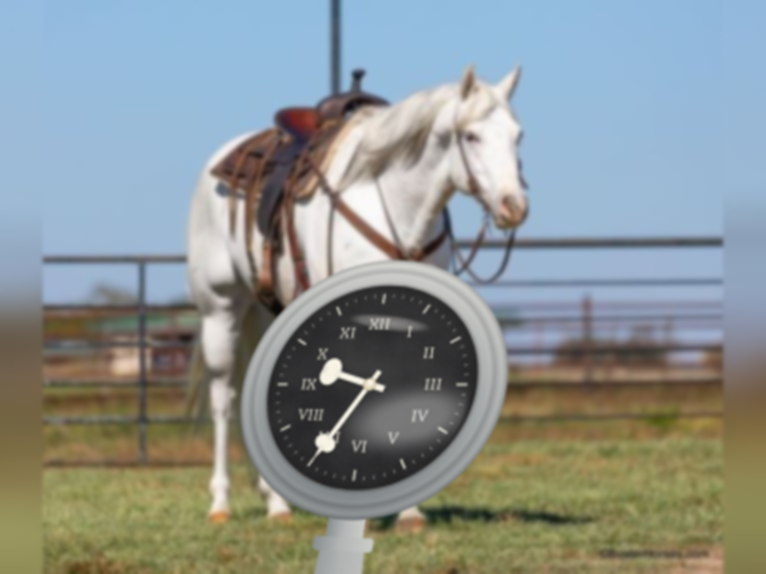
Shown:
9:35
